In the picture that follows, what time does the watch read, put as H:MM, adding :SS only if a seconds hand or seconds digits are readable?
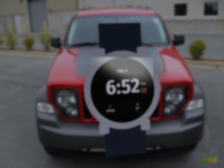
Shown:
6:52
